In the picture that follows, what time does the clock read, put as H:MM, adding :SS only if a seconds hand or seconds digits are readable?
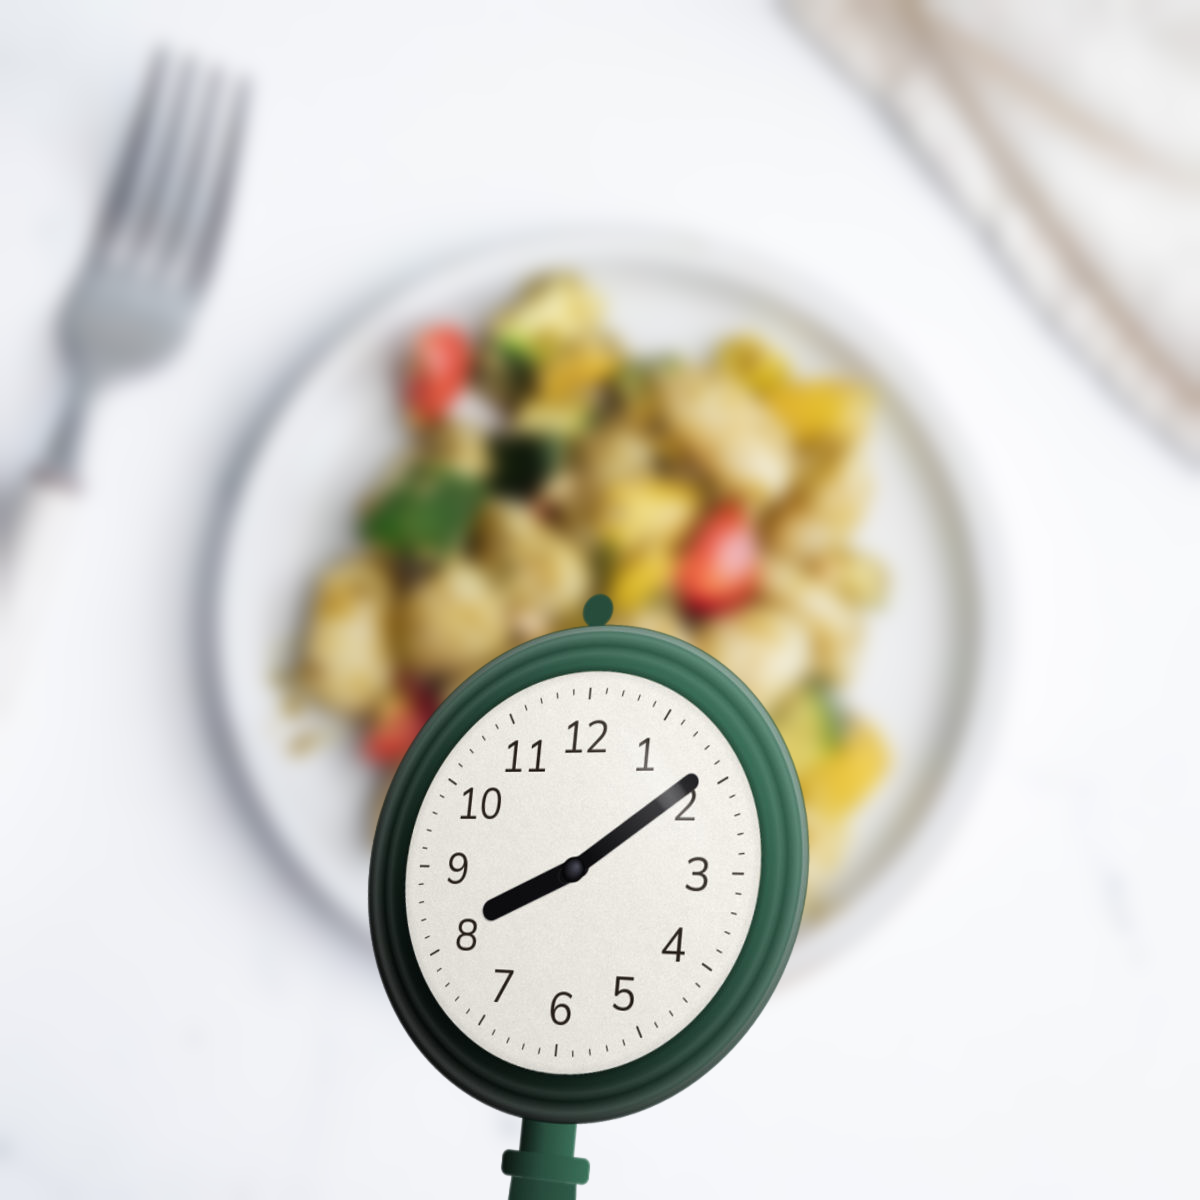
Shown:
8:09
